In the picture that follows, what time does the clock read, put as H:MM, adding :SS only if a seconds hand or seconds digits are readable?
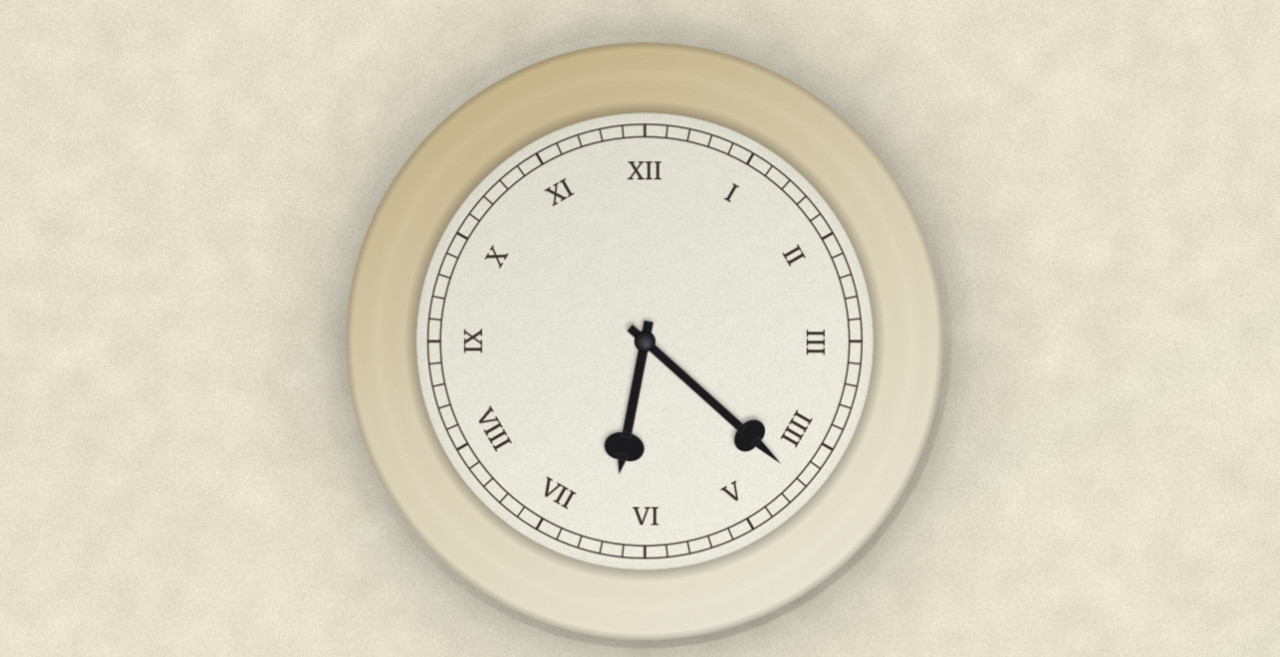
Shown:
6:22
